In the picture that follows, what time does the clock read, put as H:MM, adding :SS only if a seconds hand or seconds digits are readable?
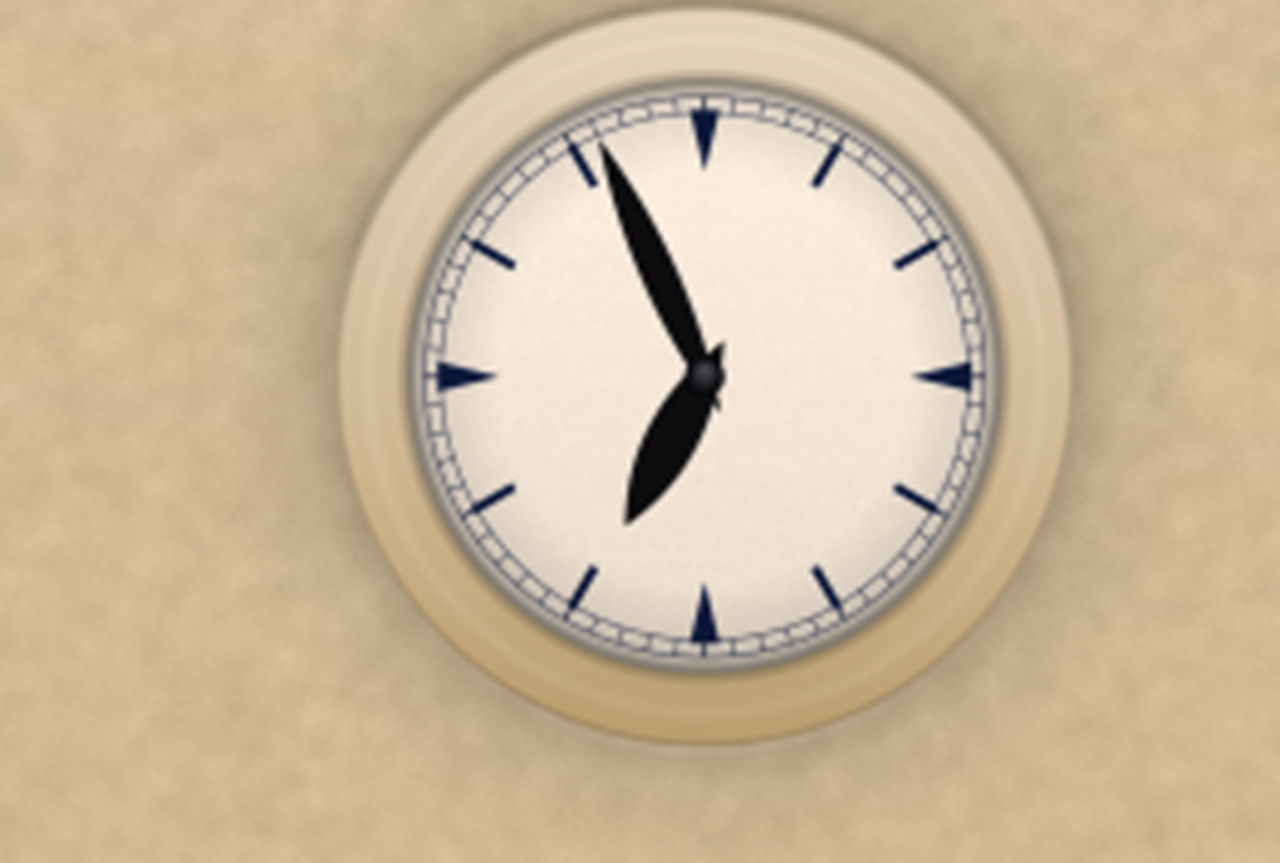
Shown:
6:56
